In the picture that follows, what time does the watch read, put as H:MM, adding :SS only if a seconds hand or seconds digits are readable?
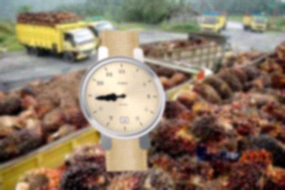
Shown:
8:44
